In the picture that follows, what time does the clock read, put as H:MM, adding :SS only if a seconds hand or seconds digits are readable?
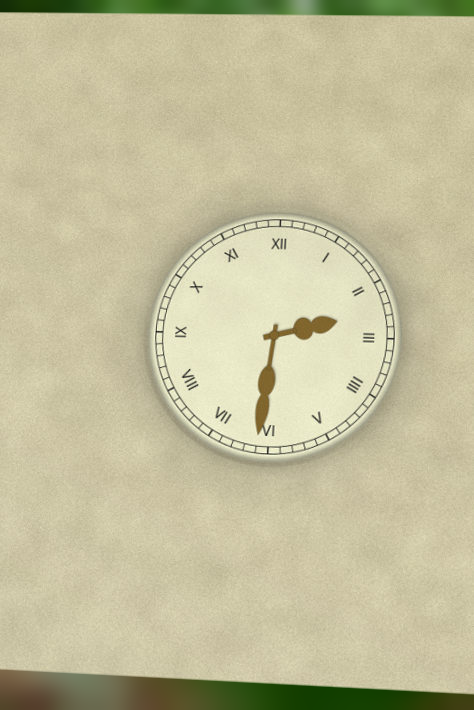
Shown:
2:31
